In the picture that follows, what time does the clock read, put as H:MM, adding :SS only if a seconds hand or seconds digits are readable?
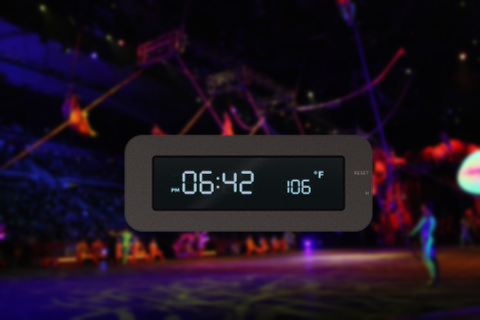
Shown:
6:42
